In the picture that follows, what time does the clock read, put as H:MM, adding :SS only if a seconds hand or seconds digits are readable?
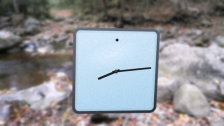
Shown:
8:14
